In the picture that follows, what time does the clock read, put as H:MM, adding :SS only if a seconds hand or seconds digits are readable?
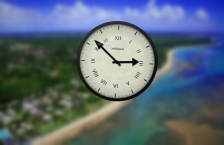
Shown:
2:52
